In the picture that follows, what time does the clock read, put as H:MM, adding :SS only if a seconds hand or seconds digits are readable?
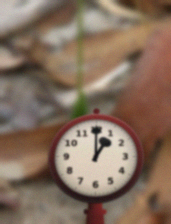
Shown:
1:00
